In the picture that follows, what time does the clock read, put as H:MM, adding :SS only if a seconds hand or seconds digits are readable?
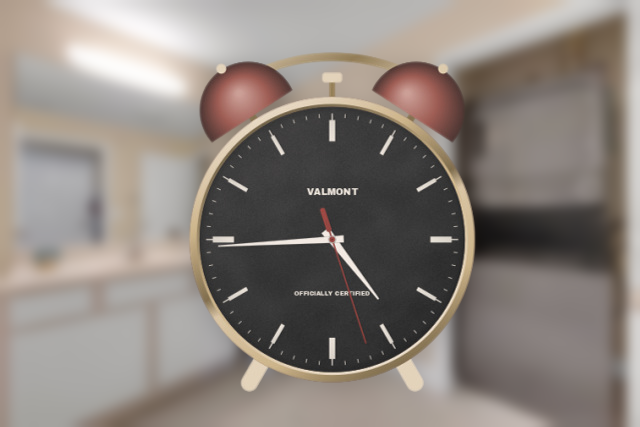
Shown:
4:44:27
